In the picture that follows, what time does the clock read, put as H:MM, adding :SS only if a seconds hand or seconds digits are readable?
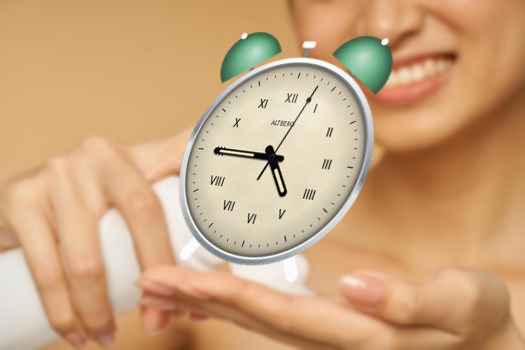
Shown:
4:45:03
